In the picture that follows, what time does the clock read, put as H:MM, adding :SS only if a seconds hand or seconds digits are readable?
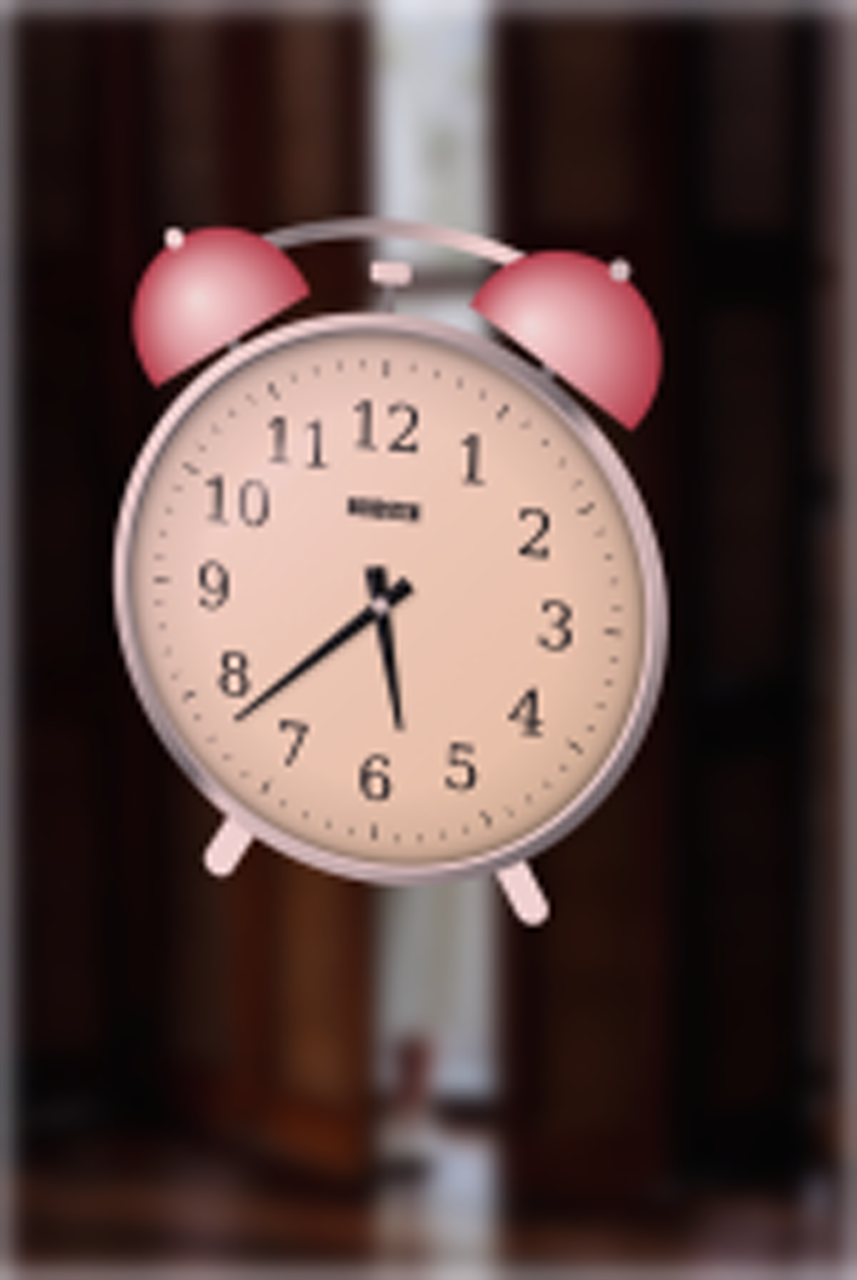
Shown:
5:38
